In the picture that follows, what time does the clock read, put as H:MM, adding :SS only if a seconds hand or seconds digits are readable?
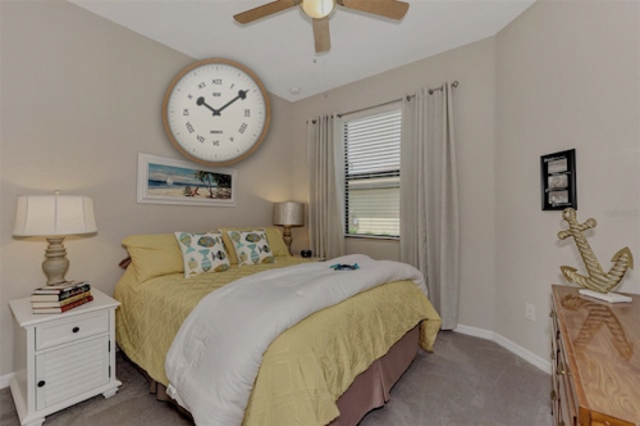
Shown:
10:09
